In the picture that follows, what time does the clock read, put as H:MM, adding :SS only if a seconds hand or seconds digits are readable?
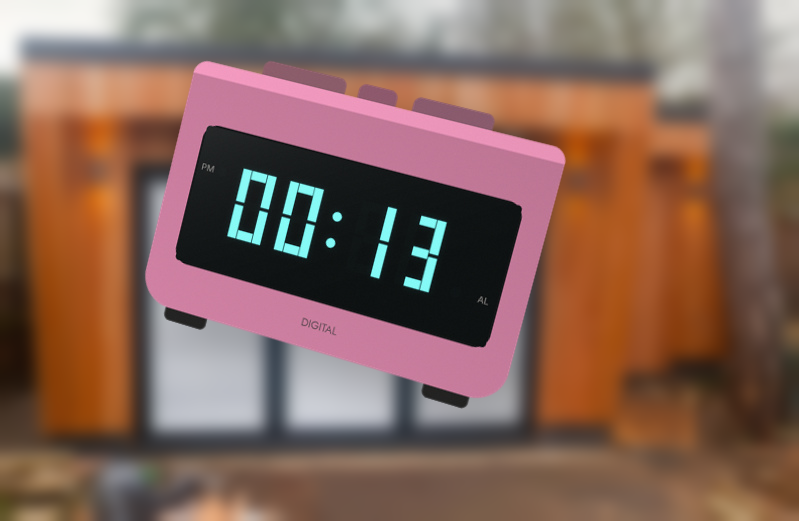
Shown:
0:13
